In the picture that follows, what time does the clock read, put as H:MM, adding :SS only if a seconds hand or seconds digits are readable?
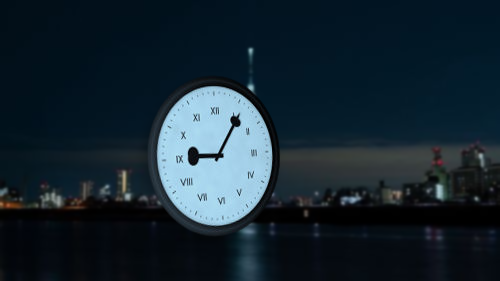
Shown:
9:06
